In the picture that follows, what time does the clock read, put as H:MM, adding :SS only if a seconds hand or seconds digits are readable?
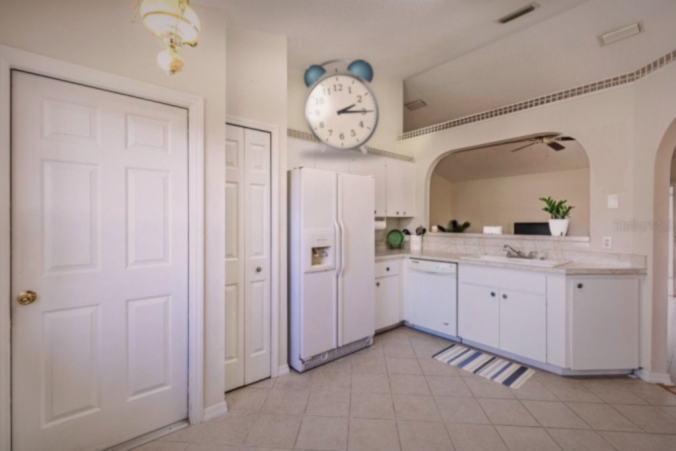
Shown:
2:15
